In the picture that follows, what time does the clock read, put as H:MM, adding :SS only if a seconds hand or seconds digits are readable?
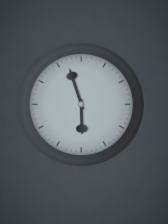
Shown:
5:57
